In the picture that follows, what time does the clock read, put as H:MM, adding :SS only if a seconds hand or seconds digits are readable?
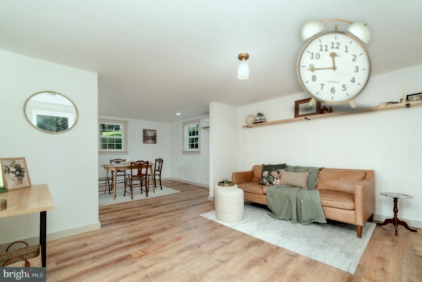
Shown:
11:44
